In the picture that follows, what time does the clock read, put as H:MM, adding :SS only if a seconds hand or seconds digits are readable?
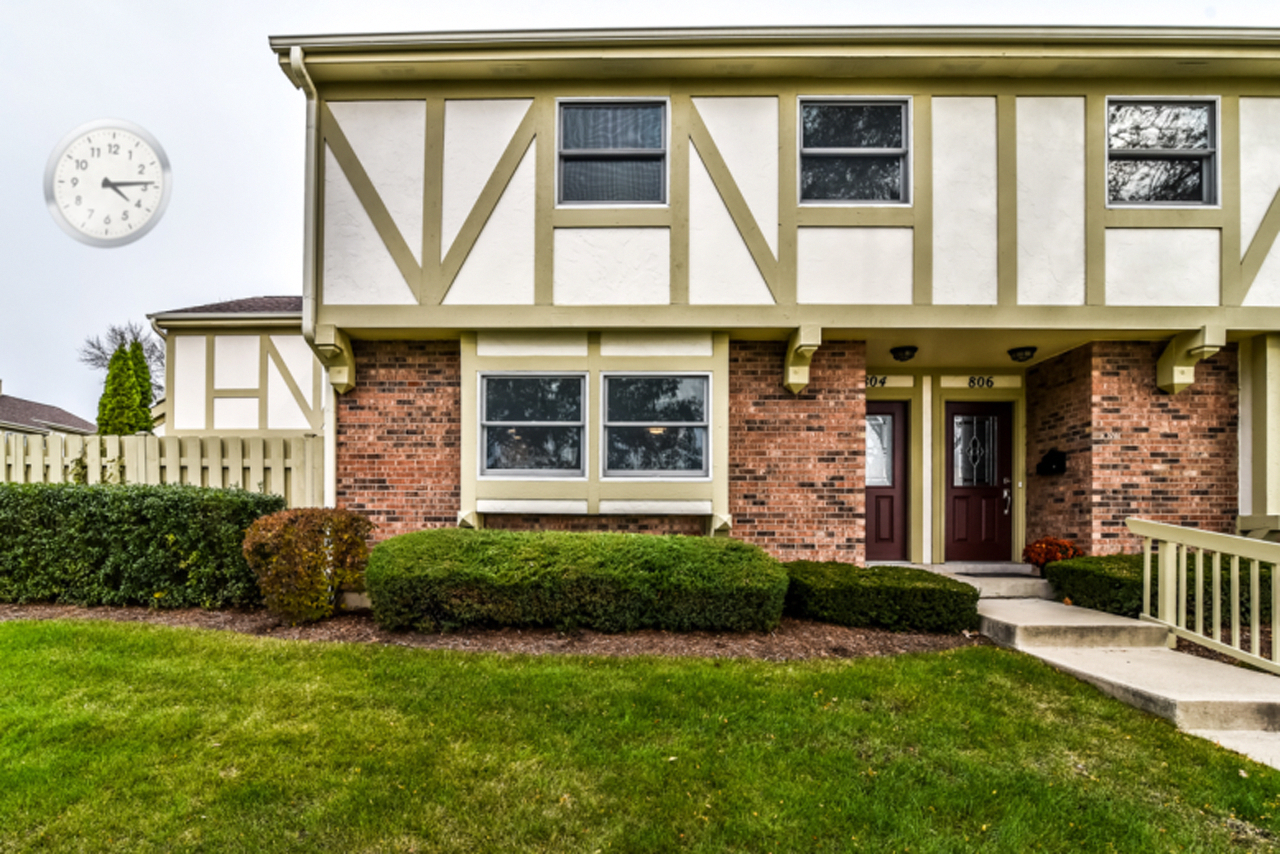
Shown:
4:14
